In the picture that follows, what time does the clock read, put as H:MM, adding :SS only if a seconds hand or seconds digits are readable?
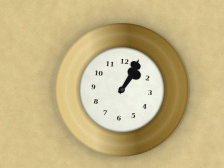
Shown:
1:04
